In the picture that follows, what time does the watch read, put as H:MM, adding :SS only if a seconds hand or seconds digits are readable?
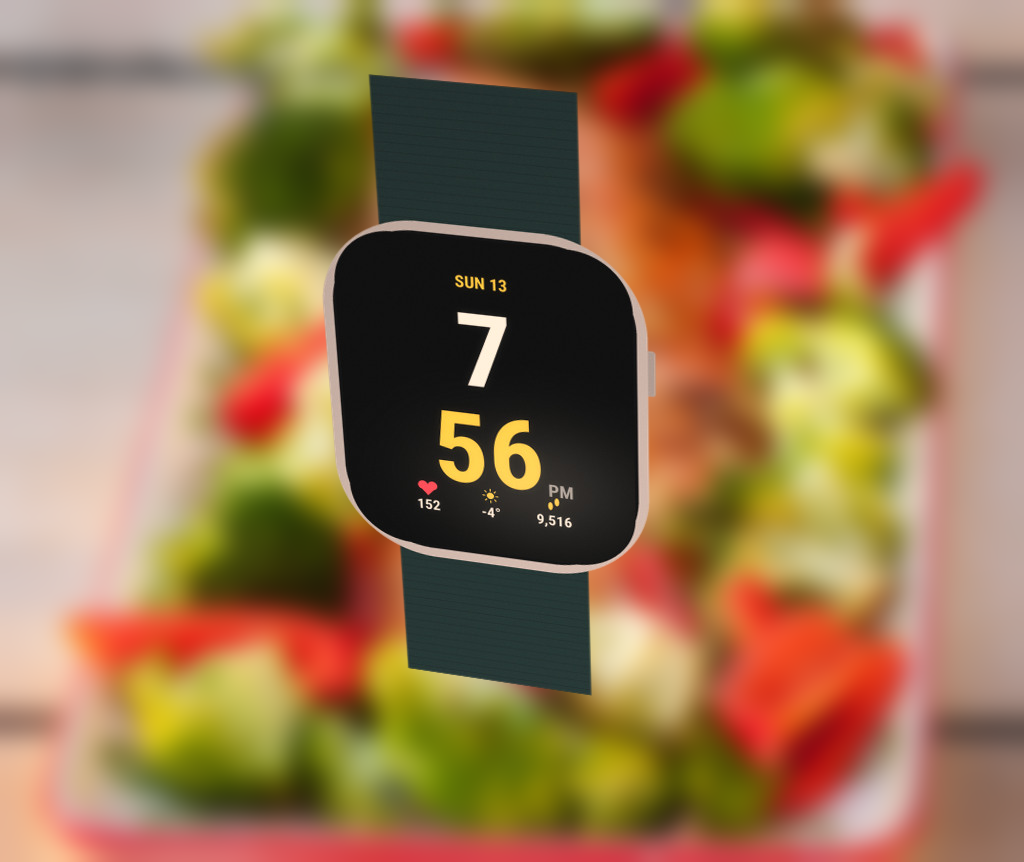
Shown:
7:56
